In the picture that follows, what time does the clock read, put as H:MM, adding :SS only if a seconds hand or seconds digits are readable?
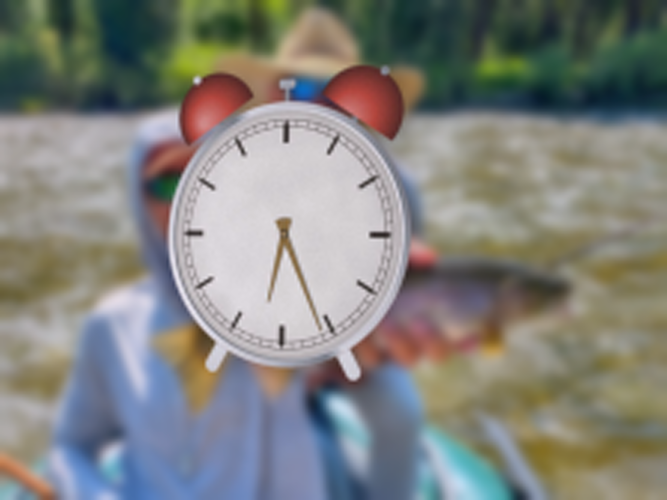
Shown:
6:26
